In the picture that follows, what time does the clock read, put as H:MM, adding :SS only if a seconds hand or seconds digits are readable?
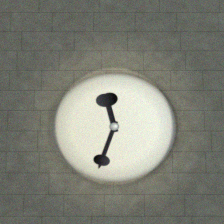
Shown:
11:33
